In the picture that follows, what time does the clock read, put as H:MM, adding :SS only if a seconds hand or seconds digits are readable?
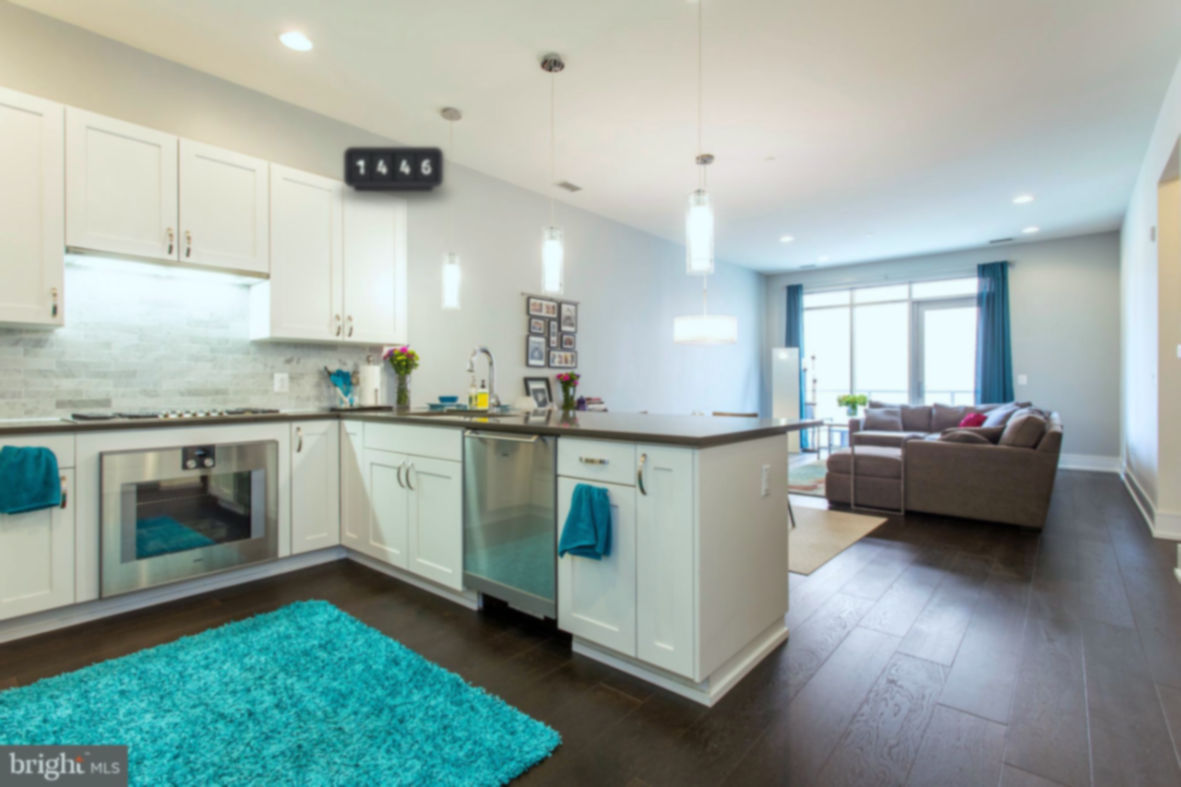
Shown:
14:46
